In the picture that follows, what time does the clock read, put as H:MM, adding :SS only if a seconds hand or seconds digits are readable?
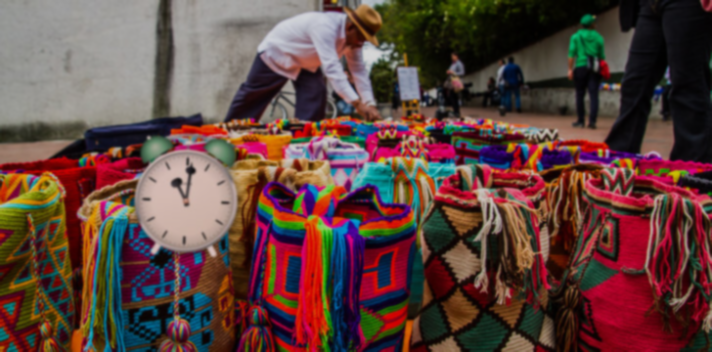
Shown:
11:01
